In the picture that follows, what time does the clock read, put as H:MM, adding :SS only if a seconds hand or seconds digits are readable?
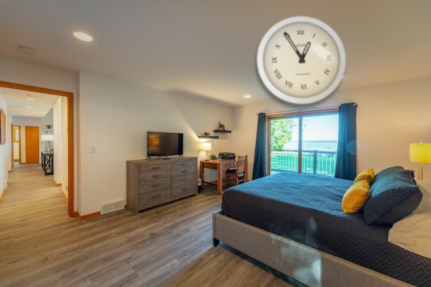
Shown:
12:55
